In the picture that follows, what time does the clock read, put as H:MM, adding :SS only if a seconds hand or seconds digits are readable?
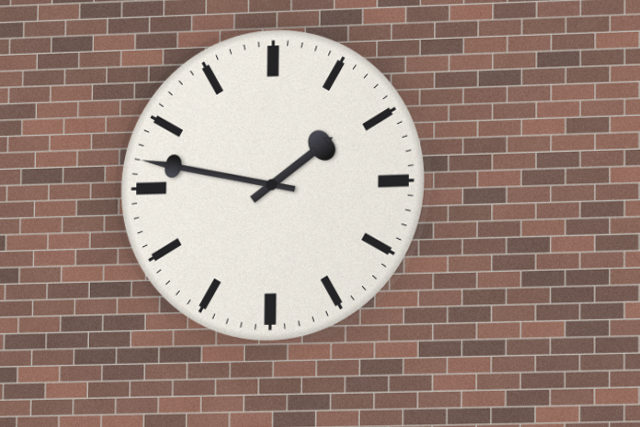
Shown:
1:47
